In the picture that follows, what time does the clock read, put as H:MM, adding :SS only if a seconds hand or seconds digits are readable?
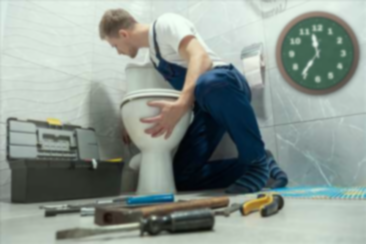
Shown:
11:36
